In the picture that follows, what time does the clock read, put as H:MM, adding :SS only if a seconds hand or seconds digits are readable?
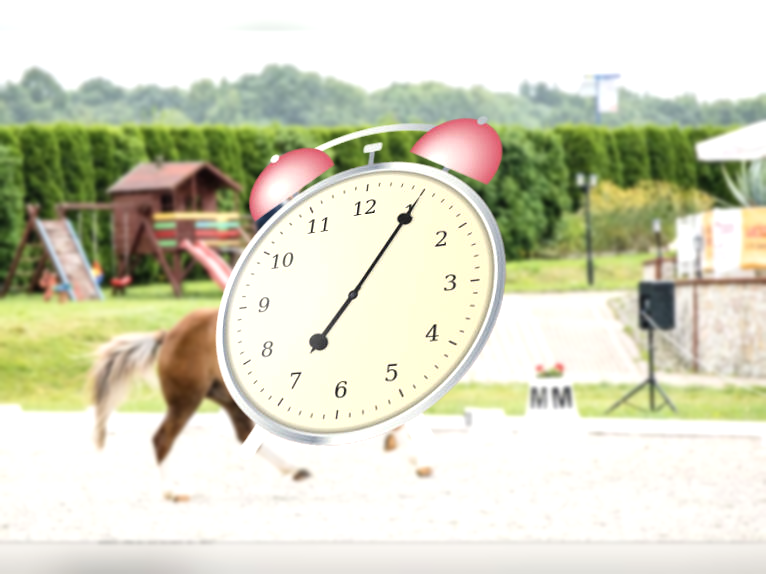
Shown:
7:05
